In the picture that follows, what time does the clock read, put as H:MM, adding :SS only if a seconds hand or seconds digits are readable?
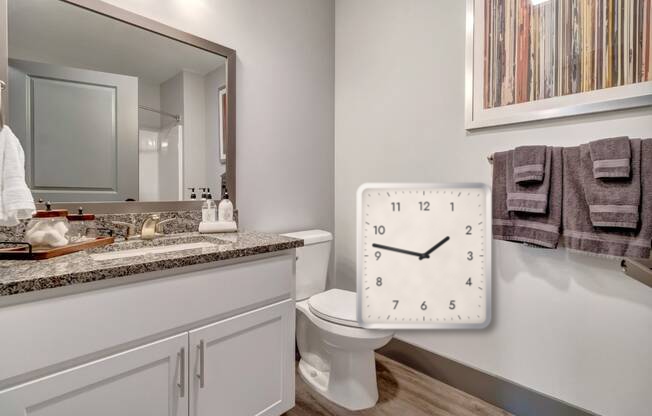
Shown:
1:47
